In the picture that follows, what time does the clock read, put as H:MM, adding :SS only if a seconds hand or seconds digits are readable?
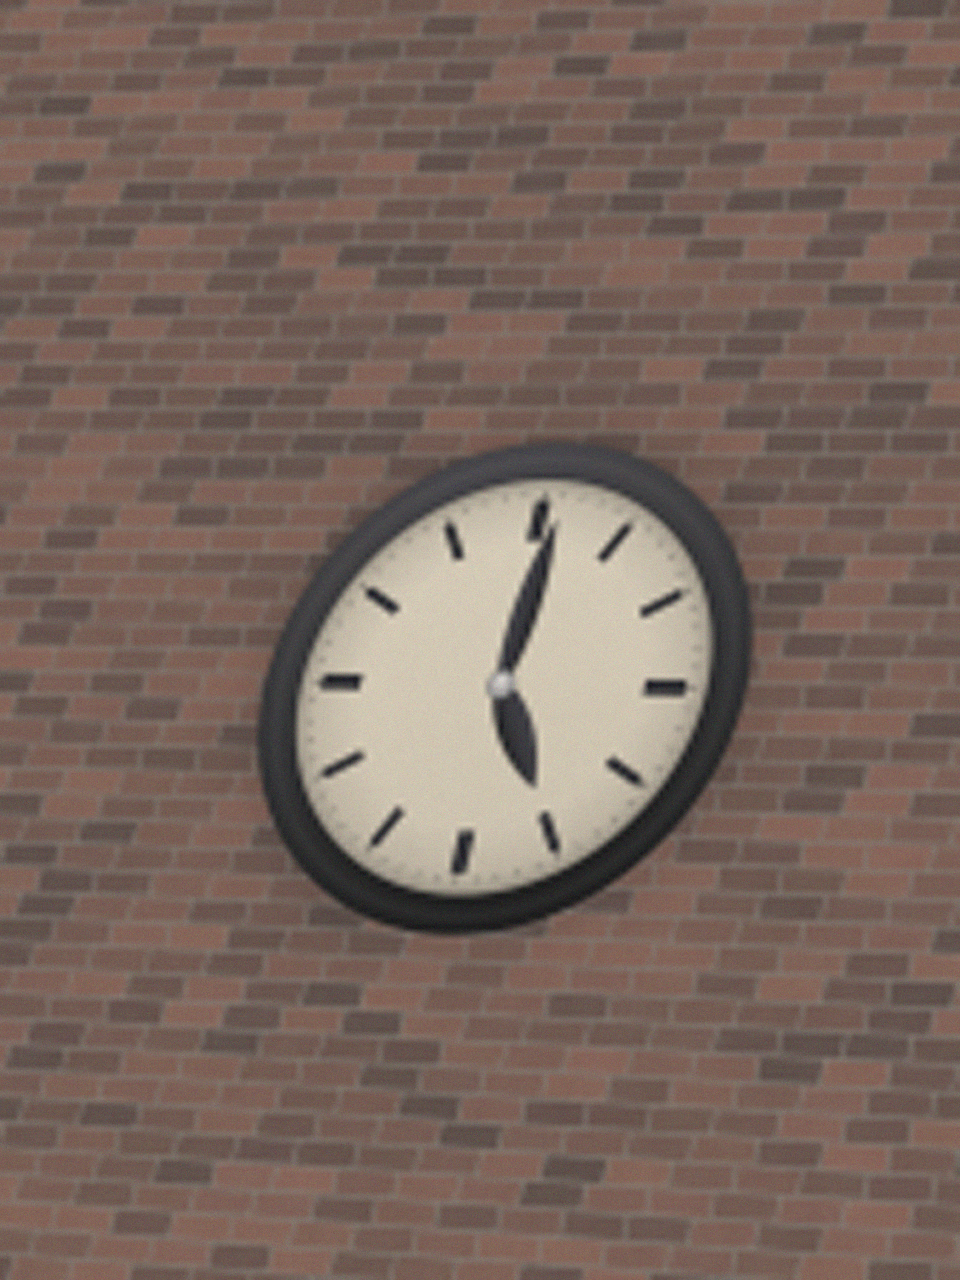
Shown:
5:01
